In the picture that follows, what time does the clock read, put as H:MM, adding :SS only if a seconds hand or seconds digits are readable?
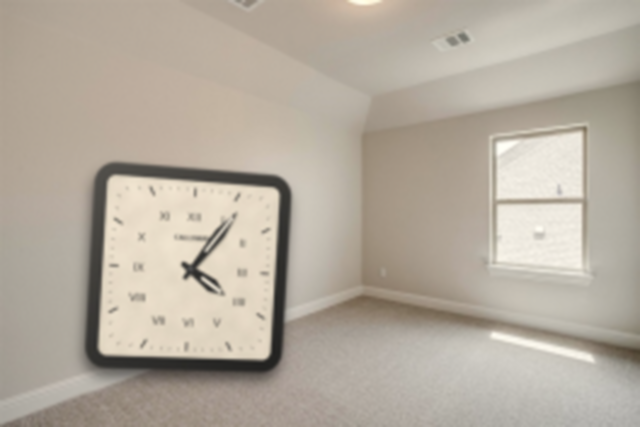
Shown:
4:06
